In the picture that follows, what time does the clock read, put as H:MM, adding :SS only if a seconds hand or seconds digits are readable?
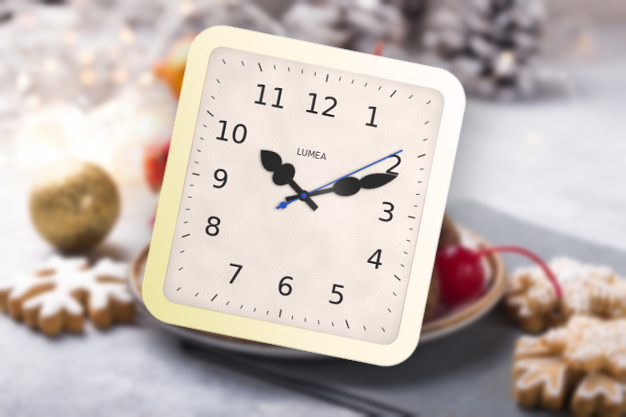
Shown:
10:11:09
